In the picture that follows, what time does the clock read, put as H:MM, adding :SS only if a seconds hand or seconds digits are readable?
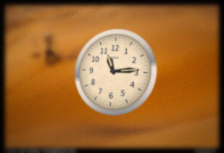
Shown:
11:14
